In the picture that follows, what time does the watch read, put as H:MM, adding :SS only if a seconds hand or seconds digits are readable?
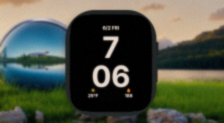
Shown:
7:06
